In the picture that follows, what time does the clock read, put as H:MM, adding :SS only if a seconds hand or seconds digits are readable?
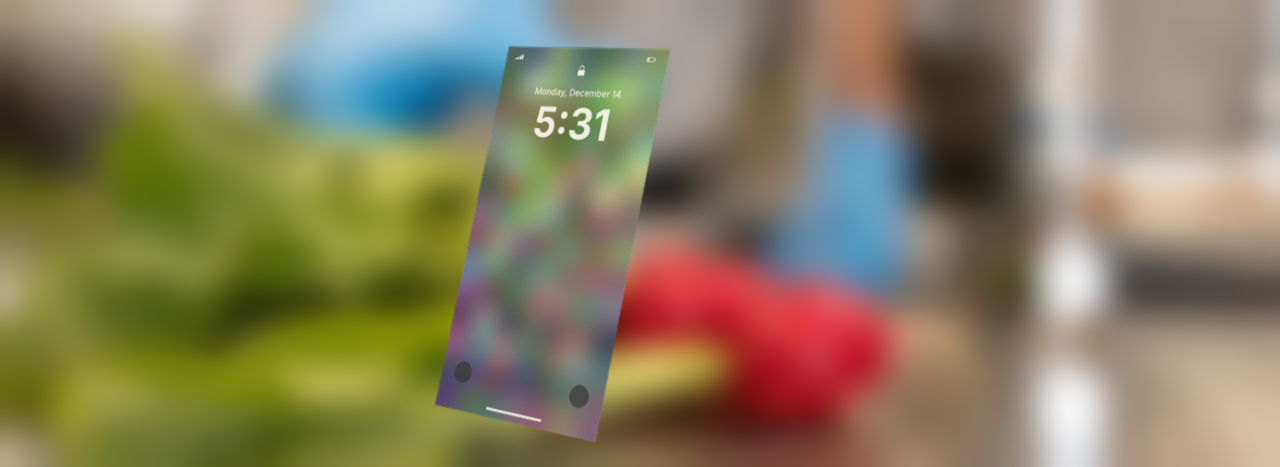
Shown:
5:31
